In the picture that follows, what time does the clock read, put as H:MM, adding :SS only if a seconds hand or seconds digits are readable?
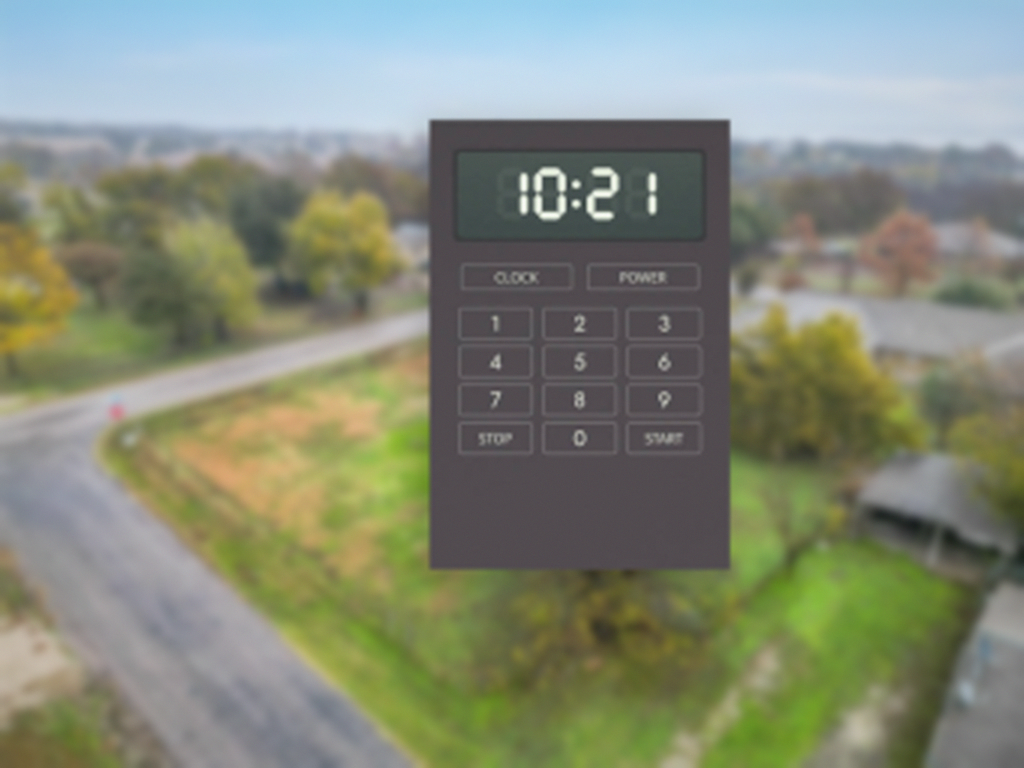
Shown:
10:21
